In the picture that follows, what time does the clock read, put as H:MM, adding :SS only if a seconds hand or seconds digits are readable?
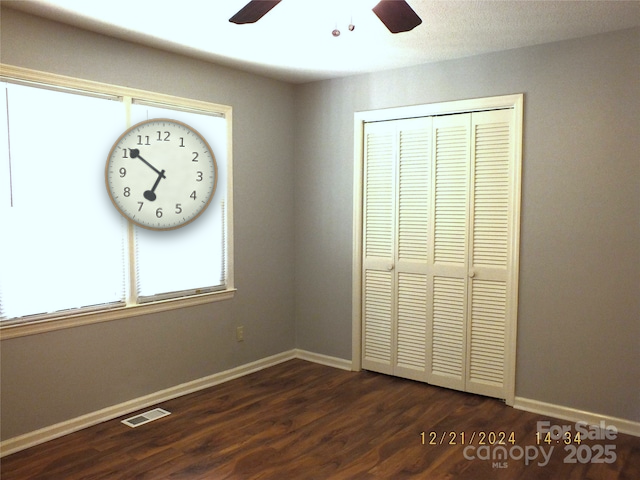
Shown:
6:51
